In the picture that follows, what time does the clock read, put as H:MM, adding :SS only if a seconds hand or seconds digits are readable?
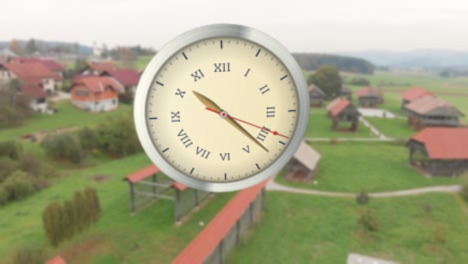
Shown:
10:22:19
